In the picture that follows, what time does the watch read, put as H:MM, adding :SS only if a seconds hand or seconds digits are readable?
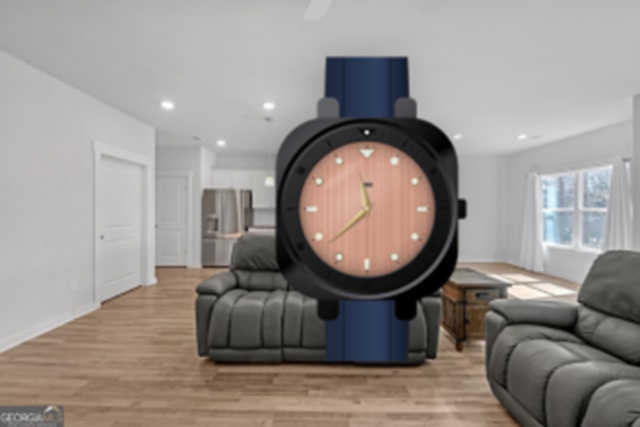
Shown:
11:38
